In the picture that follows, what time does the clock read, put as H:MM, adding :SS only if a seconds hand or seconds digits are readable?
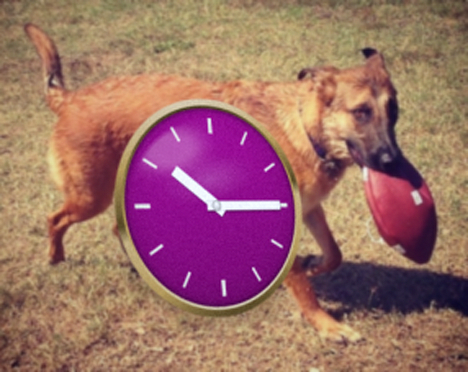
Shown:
10:15
